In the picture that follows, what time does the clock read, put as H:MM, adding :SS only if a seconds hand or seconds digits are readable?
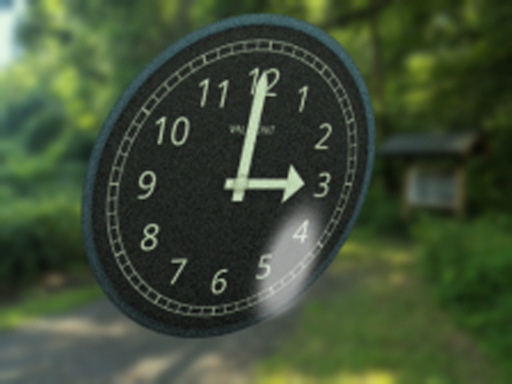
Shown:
3:00
